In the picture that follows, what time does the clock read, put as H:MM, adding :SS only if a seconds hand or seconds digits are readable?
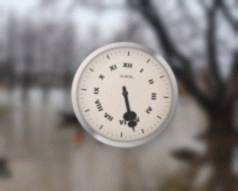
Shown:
5:27
